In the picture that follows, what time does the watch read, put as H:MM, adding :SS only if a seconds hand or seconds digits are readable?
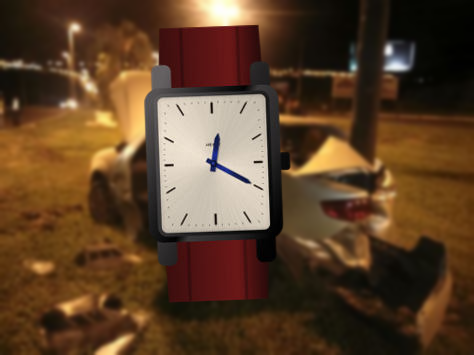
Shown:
12:20
